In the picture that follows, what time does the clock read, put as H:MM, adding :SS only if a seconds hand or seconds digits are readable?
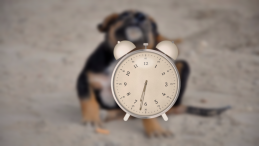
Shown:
6:32
